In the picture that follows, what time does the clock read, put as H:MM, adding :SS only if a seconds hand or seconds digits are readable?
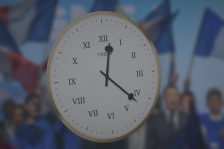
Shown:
12:22
